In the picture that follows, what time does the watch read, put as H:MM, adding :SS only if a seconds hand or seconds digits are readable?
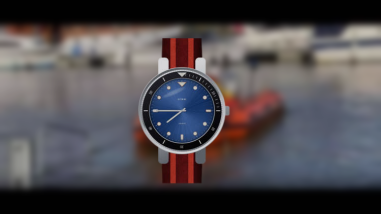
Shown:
7:45
